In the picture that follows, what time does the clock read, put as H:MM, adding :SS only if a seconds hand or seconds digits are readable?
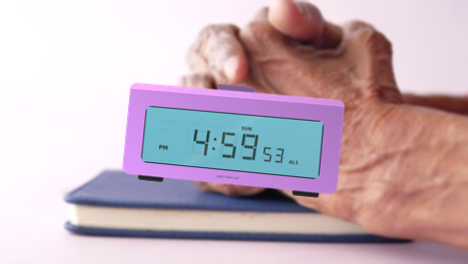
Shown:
4:59:53
